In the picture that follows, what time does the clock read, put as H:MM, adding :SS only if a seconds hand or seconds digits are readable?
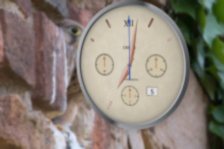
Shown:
7:02
